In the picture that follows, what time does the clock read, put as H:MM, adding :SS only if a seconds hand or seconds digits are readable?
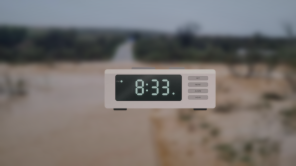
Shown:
8:33
